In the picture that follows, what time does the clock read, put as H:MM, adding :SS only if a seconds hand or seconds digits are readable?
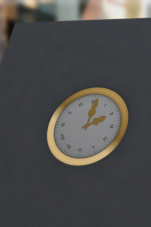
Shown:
2:01
